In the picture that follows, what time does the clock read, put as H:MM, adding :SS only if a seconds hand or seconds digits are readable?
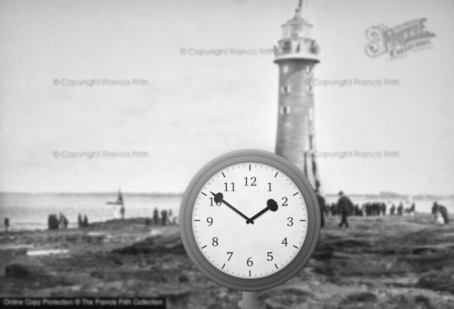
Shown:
1:51
